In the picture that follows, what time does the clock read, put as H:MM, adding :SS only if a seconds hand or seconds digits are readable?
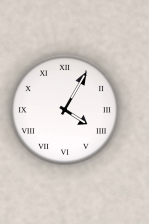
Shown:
4:05
